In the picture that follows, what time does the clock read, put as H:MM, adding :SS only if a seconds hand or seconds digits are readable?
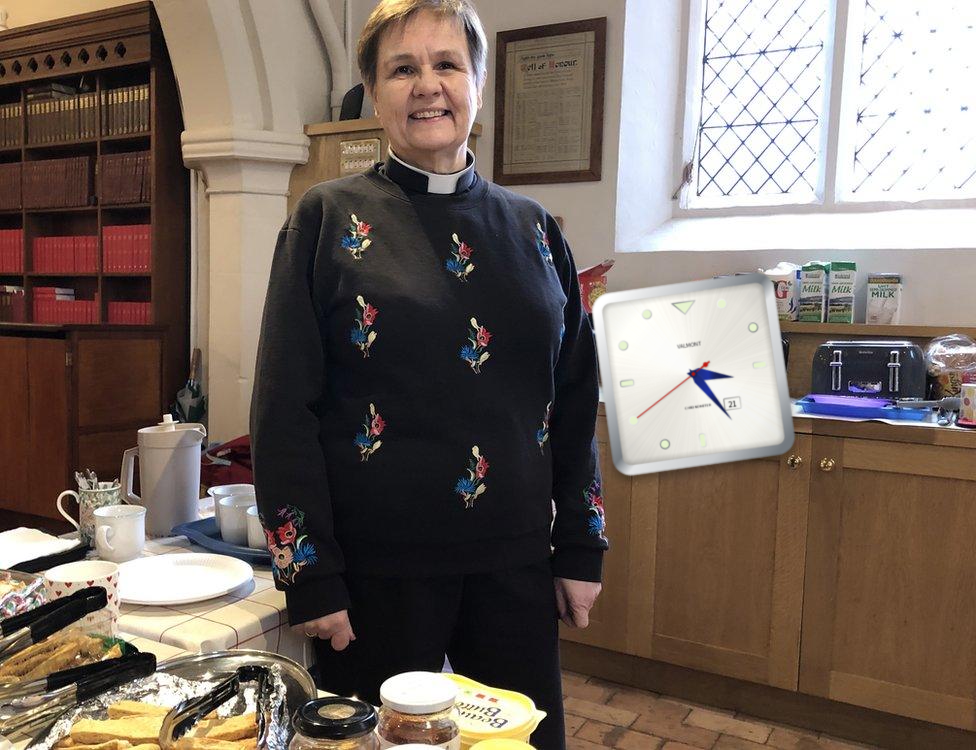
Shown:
3:24:40
